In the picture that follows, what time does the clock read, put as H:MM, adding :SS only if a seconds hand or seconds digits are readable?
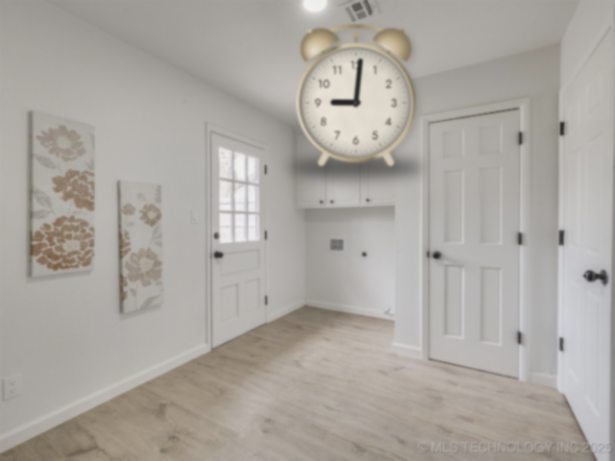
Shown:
9:01
